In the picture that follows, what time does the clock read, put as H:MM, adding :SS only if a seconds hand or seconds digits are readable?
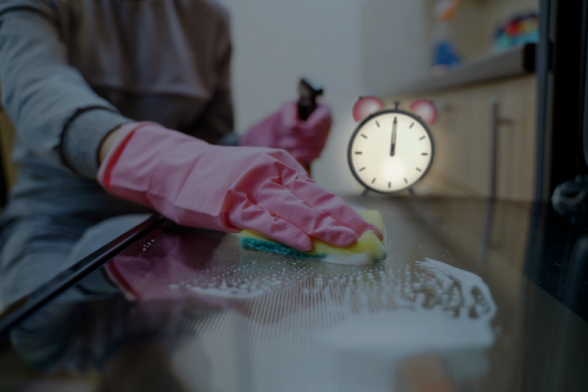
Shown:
12:00
